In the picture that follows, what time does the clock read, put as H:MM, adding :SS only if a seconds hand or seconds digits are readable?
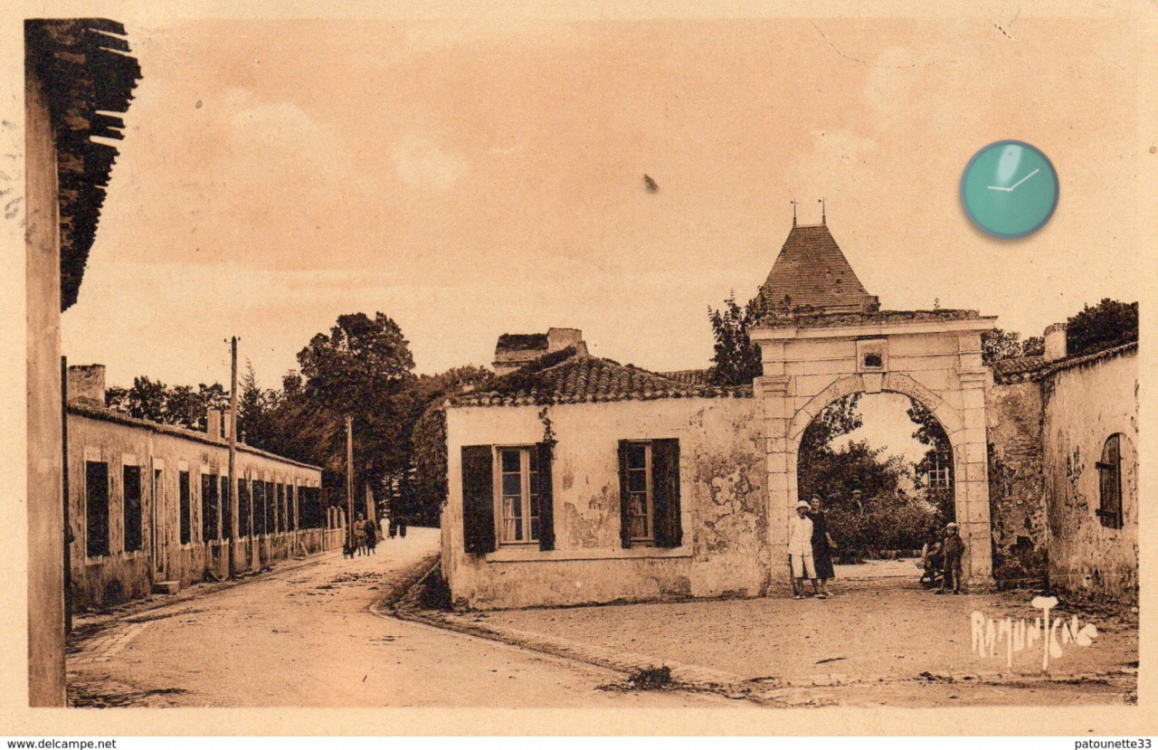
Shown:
9:09
